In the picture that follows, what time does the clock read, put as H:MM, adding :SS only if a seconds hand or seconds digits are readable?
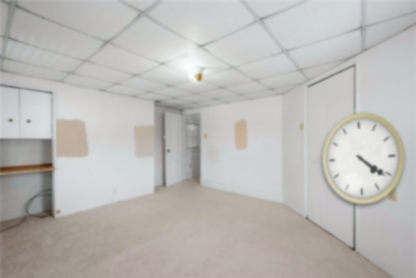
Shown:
4:21
